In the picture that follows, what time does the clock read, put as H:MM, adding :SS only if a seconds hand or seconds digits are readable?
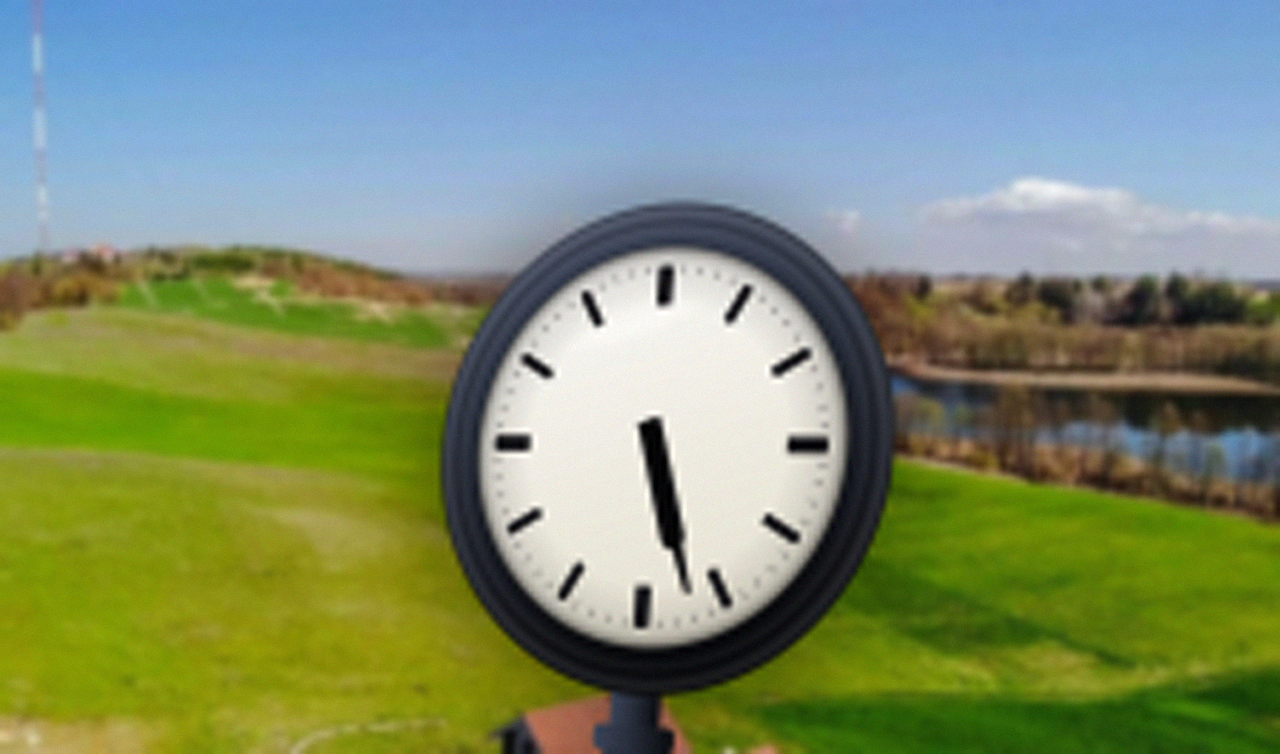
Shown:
5:27
